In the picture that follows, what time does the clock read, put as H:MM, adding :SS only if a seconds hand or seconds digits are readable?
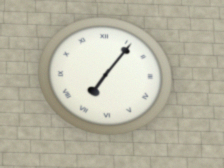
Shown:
7:06
